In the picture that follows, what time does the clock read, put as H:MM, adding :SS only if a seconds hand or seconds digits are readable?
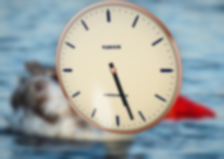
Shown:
5:27
